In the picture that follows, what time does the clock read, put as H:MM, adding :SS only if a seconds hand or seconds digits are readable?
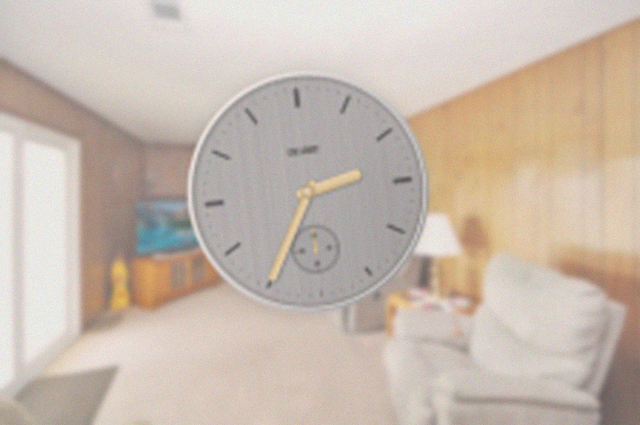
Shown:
2:35
